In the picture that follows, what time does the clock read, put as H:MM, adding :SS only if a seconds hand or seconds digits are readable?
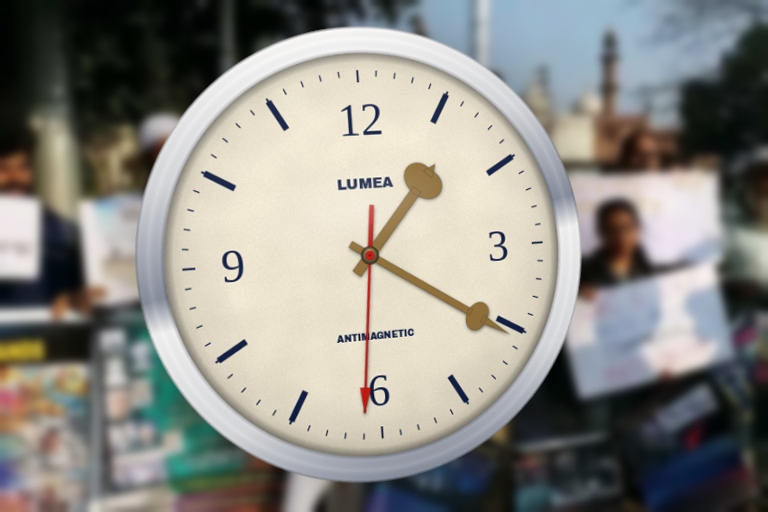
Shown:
1:20:31
